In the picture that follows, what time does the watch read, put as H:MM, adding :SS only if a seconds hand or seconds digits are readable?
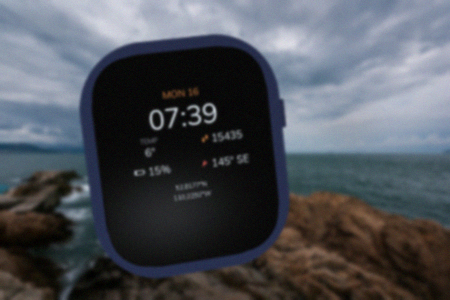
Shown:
7:39
